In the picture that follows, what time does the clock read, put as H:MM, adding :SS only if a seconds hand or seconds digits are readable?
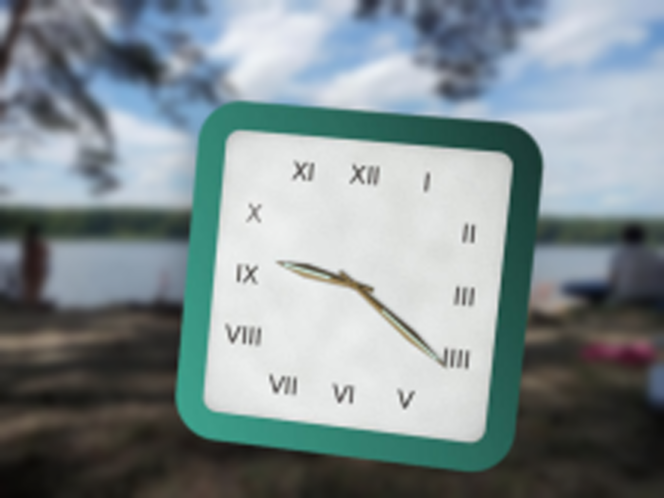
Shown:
9:21
